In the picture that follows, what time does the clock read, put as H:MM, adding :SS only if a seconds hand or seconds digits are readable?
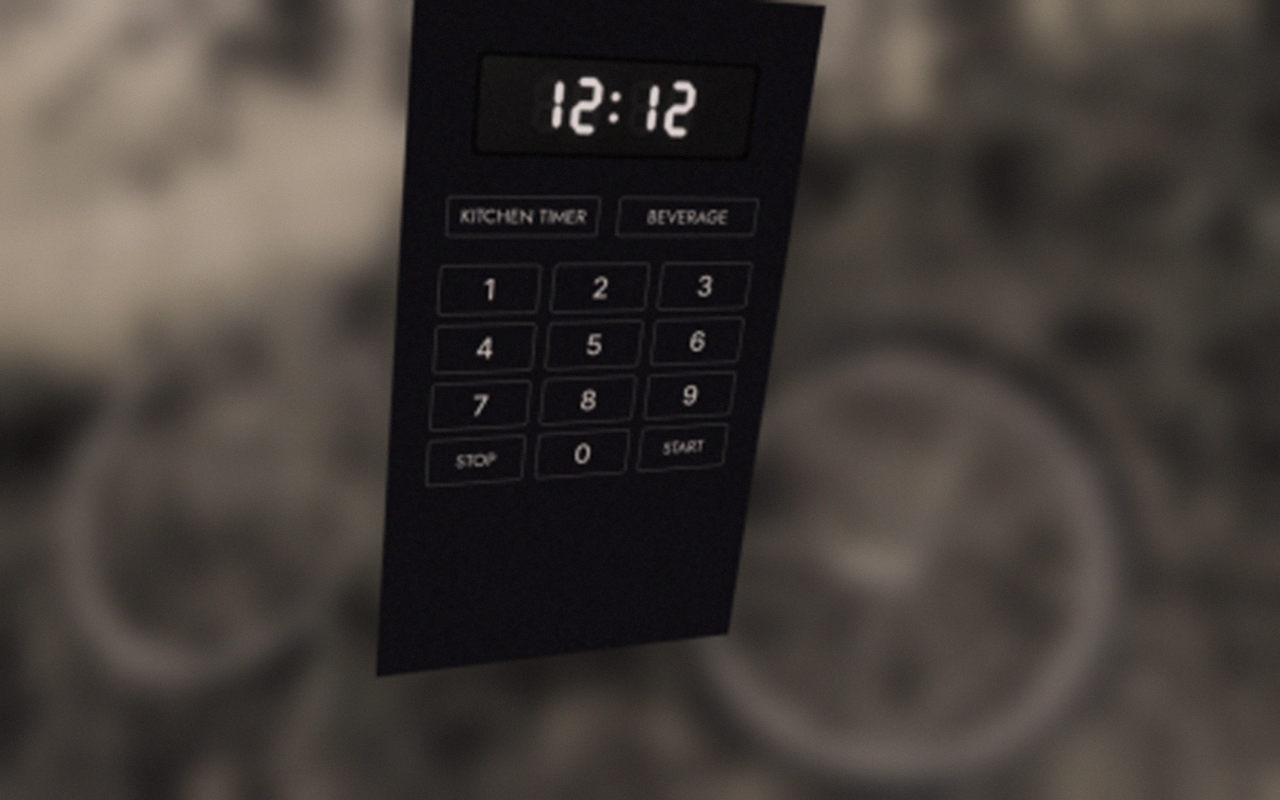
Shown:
12:12
